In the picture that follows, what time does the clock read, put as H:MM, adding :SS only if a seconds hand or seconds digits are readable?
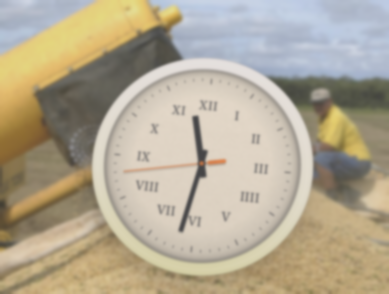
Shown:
11:31:43
